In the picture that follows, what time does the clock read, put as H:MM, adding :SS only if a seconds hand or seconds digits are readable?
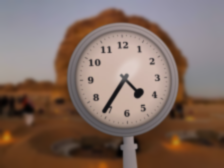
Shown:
4:36
